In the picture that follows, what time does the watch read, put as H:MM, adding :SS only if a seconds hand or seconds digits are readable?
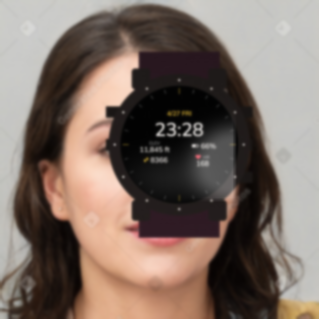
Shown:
23:28
